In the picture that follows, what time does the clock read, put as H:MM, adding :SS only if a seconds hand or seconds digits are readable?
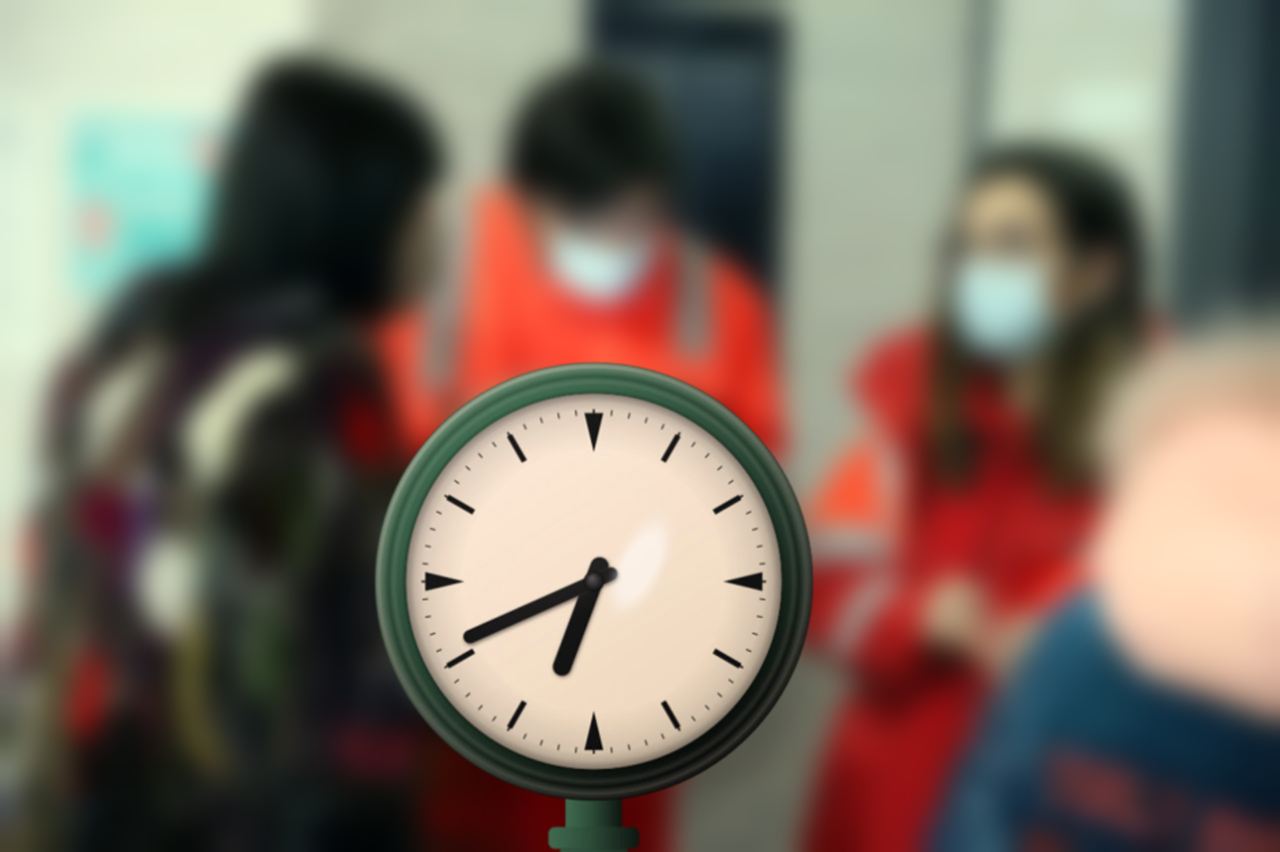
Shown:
6:41
